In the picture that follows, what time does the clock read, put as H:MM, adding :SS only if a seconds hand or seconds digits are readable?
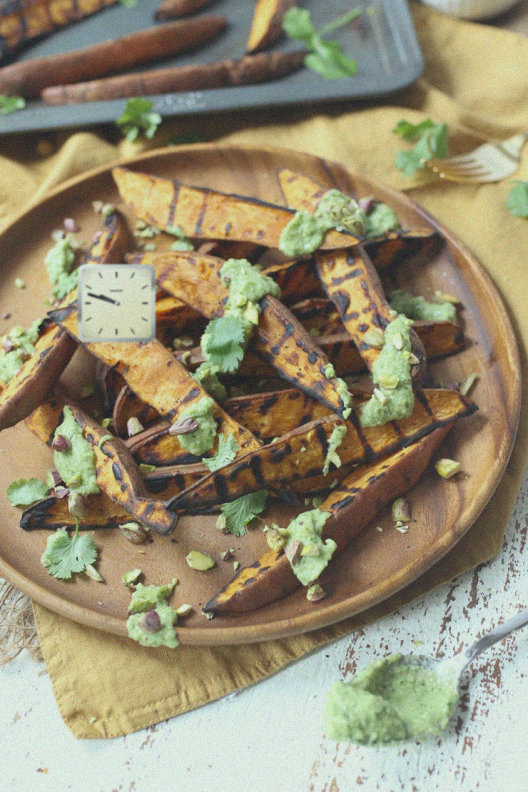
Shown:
9:48
